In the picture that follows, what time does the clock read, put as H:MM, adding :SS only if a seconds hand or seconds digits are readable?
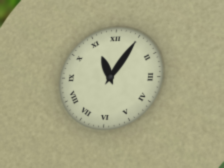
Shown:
11:05
